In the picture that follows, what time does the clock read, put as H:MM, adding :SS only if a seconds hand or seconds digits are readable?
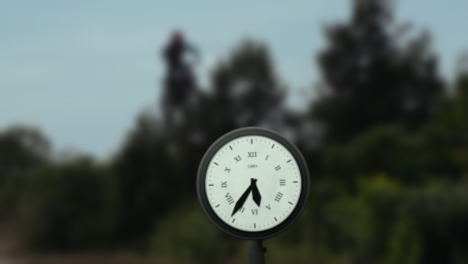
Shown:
5:36
